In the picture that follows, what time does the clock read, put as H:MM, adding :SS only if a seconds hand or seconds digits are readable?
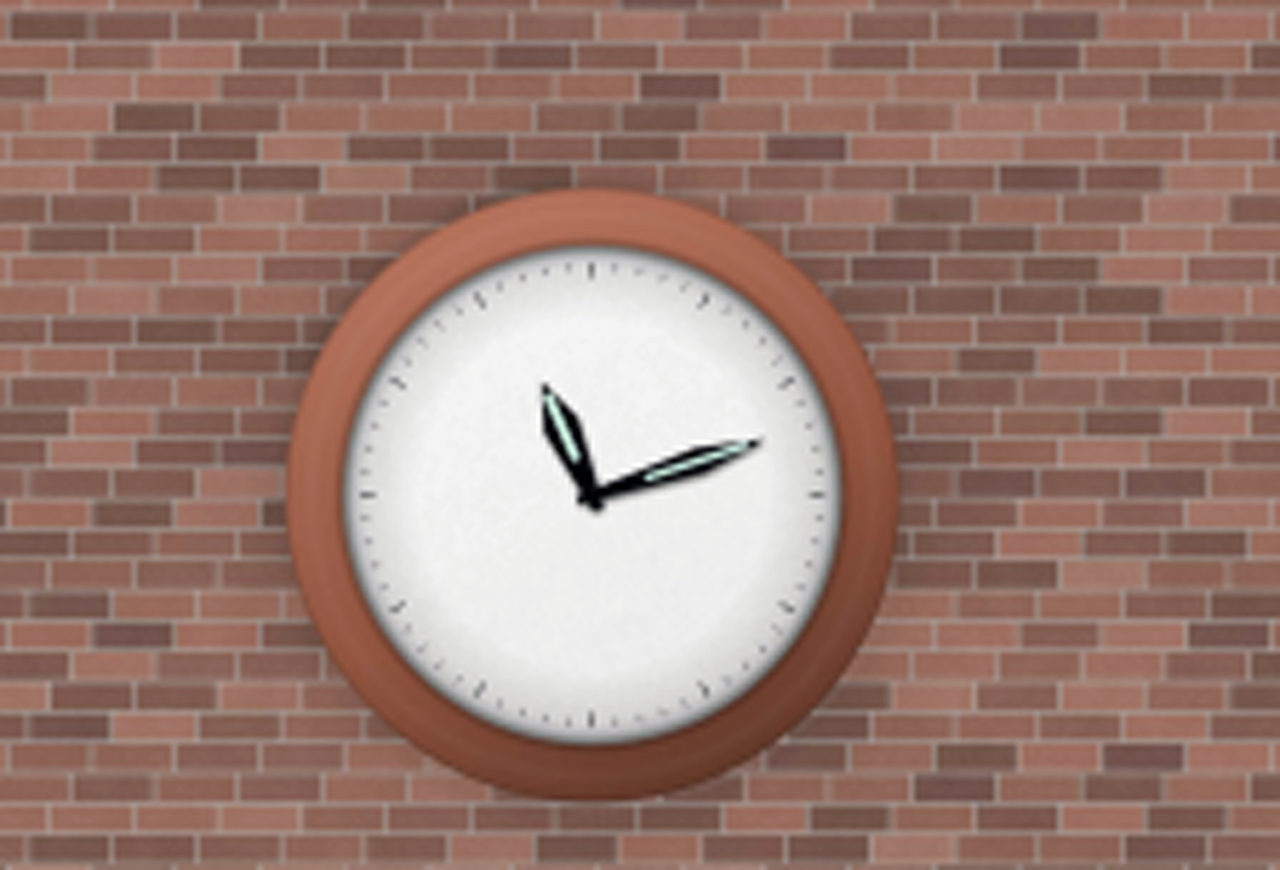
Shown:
11:12
